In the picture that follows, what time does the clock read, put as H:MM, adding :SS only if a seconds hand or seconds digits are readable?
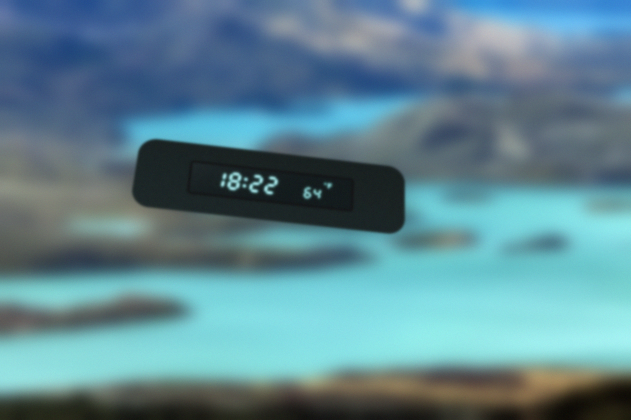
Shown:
18:22
